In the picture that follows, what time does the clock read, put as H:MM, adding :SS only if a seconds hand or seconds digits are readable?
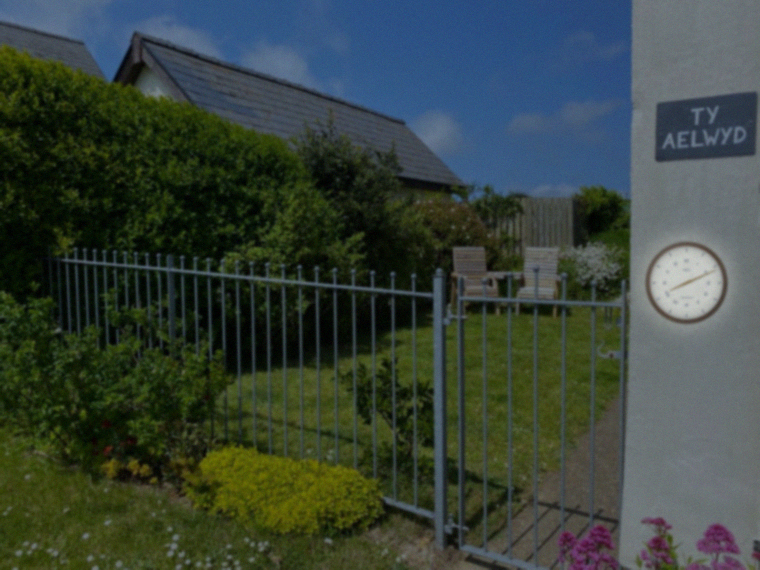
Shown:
8:11
